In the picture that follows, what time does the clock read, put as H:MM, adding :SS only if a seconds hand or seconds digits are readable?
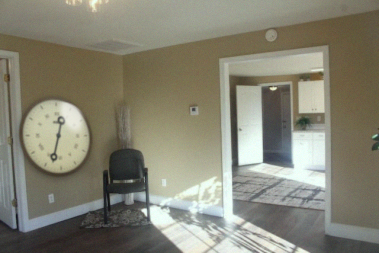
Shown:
12:33
